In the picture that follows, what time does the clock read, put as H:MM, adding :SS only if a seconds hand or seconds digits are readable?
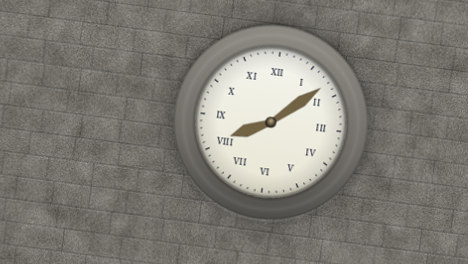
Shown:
8:08
